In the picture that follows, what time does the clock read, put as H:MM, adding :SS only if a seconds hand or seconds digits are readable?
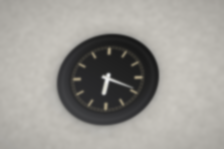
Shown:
6:19
